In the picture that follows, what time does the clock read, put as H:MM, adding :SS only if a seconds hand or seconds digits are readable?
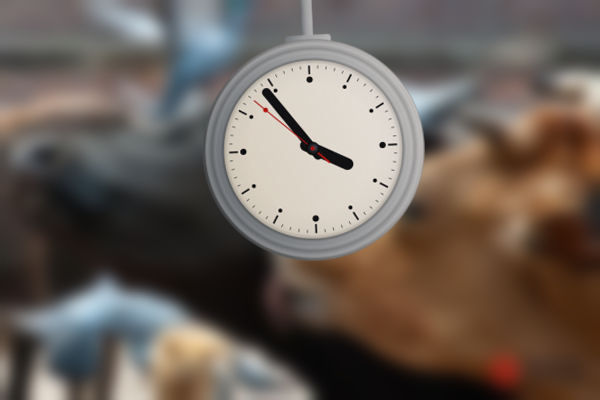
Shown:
3:53:52
